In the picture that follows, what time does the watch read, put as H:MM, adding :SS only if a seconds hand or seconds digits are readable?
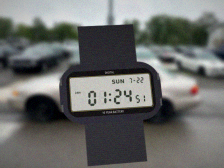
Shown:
1:24:51
